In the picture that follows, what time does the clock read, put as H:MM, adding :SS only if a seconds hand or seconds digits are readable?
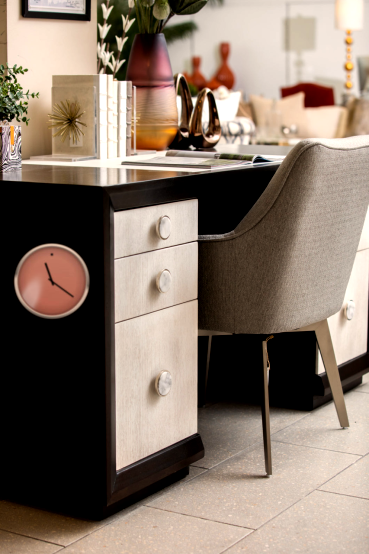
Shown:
11:21
